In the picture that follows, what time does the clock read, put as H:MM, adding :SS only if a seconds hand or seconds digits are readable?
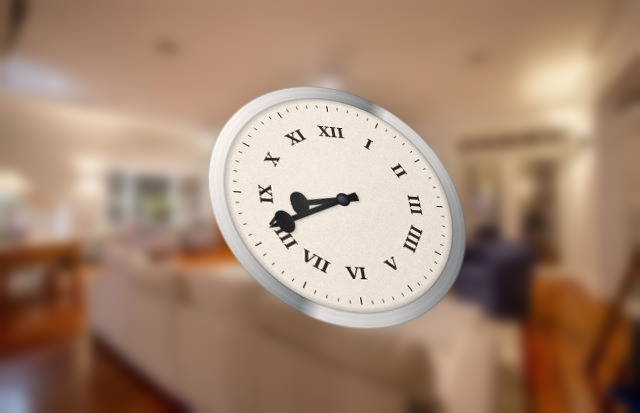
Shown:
8:41
